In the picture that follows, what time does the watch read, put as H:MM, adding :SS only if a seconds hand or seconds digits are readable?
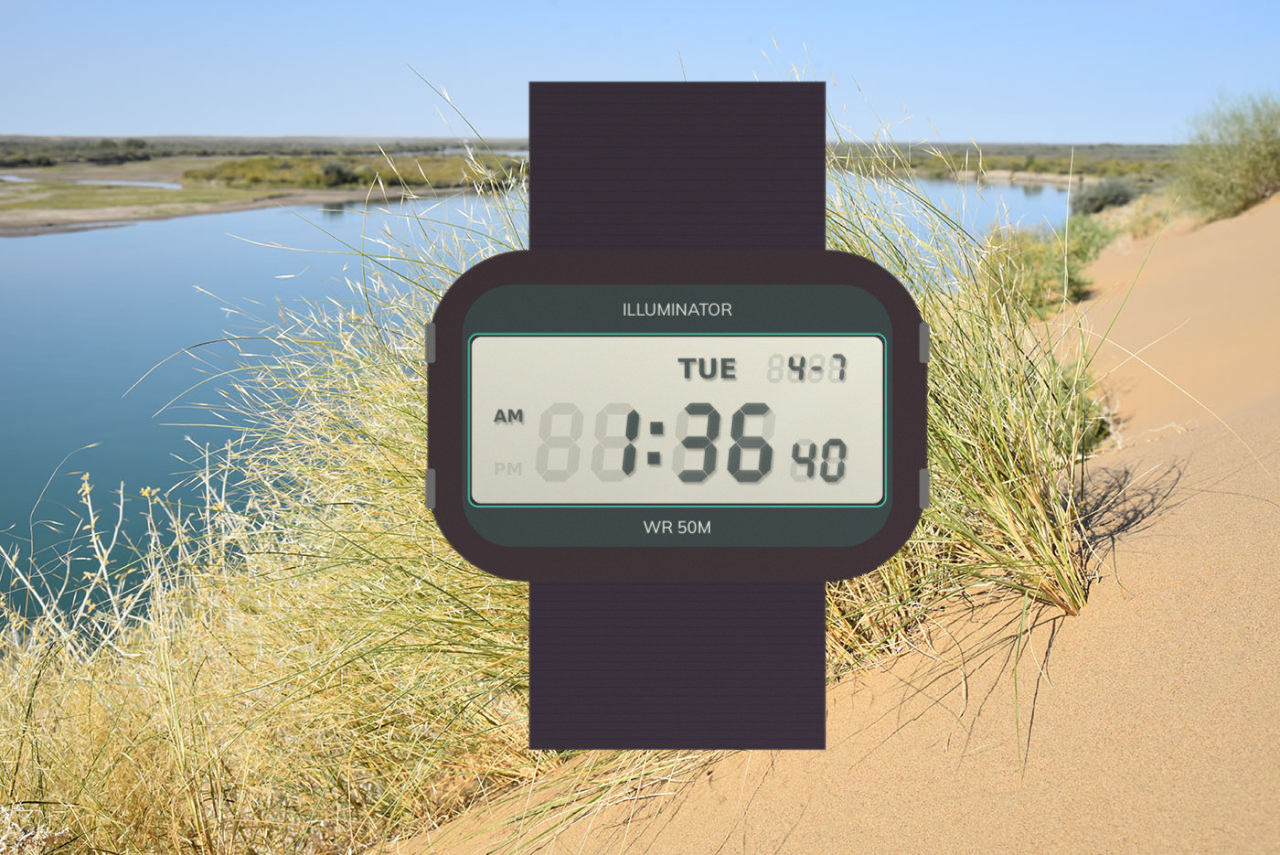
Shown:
1:36:40
